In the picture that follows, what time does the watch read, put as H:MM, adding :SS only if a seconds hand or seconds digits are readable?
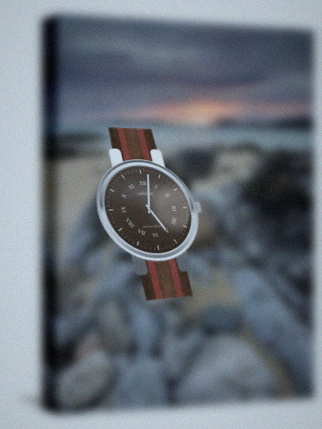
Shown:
5:02
